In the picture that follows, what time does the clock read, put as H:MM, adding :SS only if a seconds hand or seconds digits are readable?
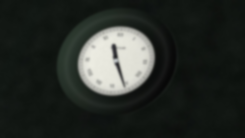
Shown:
11:26
